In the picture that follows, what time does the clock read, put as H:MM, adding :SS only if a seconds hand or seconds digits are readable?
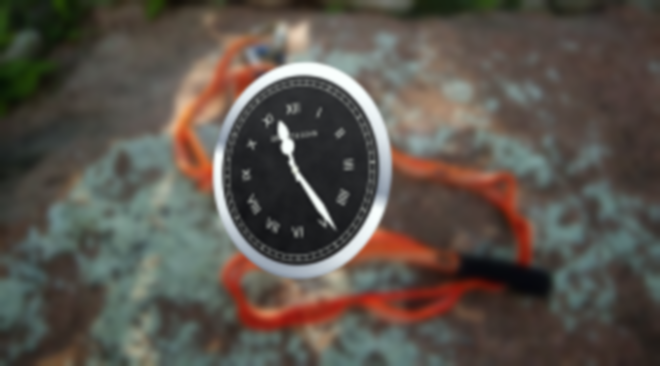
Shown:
11:24
